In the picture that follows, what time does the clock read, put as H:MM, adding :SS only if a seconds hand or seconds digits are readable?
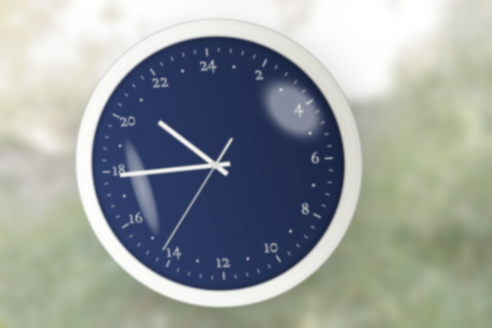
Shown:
20:44:36
